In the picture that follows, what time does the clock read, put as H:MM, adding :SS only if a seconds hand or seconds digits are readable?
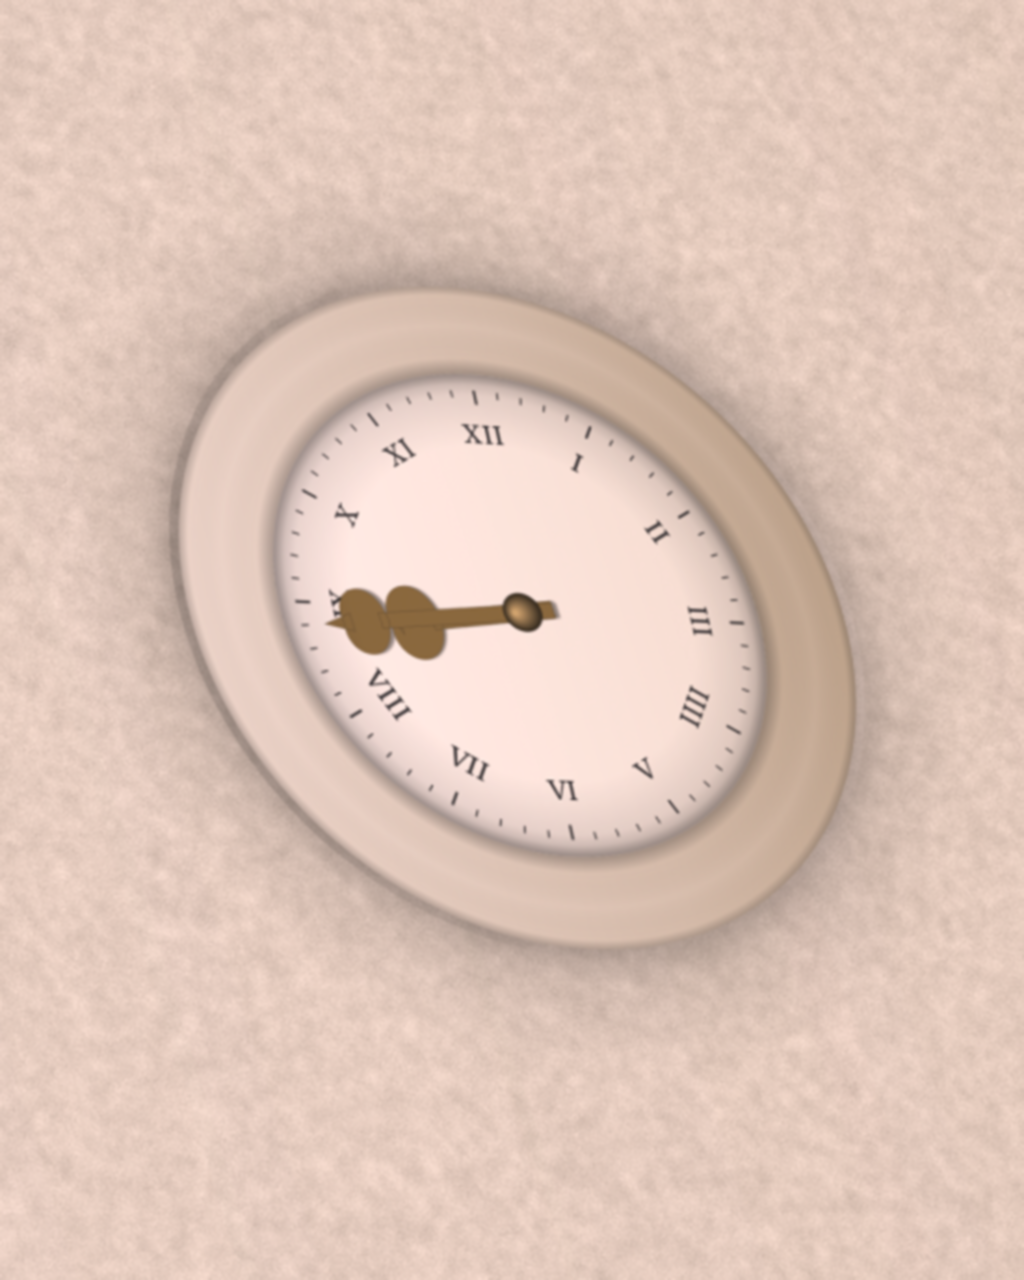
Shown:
8:44
